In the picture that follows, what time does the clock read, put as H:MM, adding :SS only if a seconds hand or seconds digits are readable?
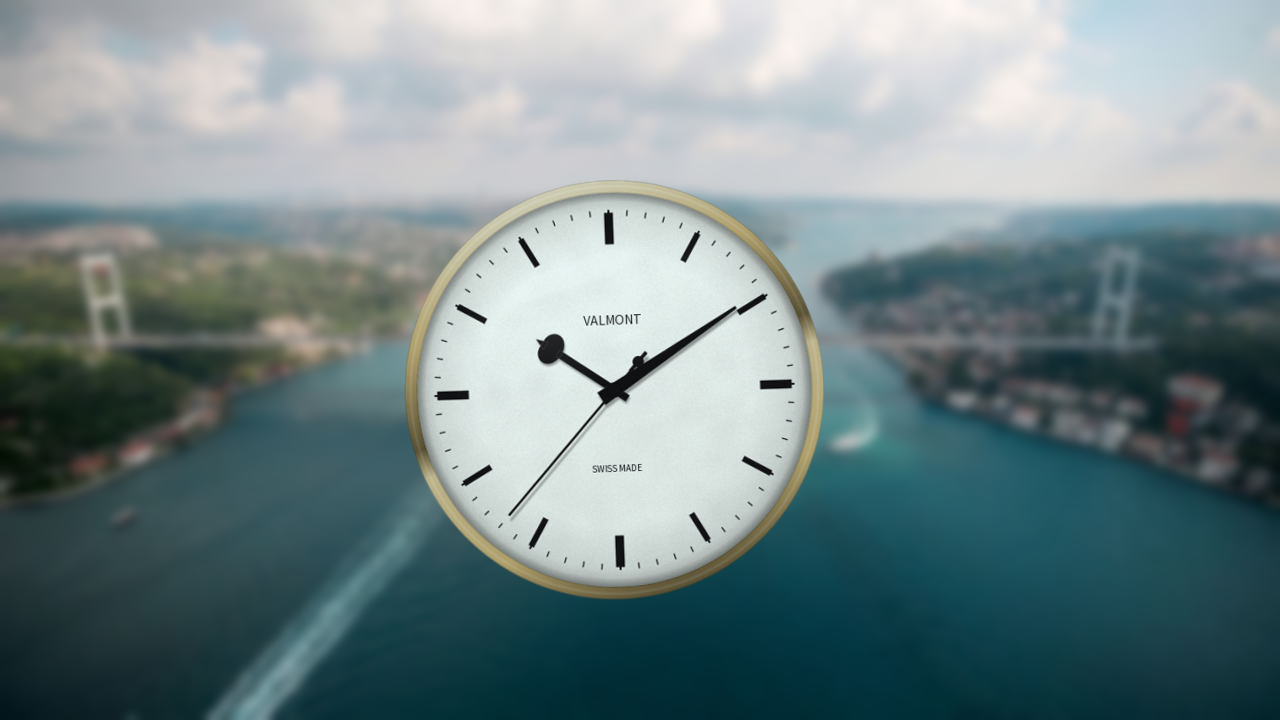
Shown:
10:09:37
